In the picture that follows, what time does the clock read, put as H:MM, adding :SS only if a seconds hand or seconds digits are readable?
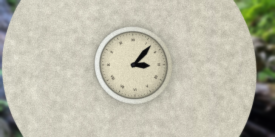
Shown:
3:07
